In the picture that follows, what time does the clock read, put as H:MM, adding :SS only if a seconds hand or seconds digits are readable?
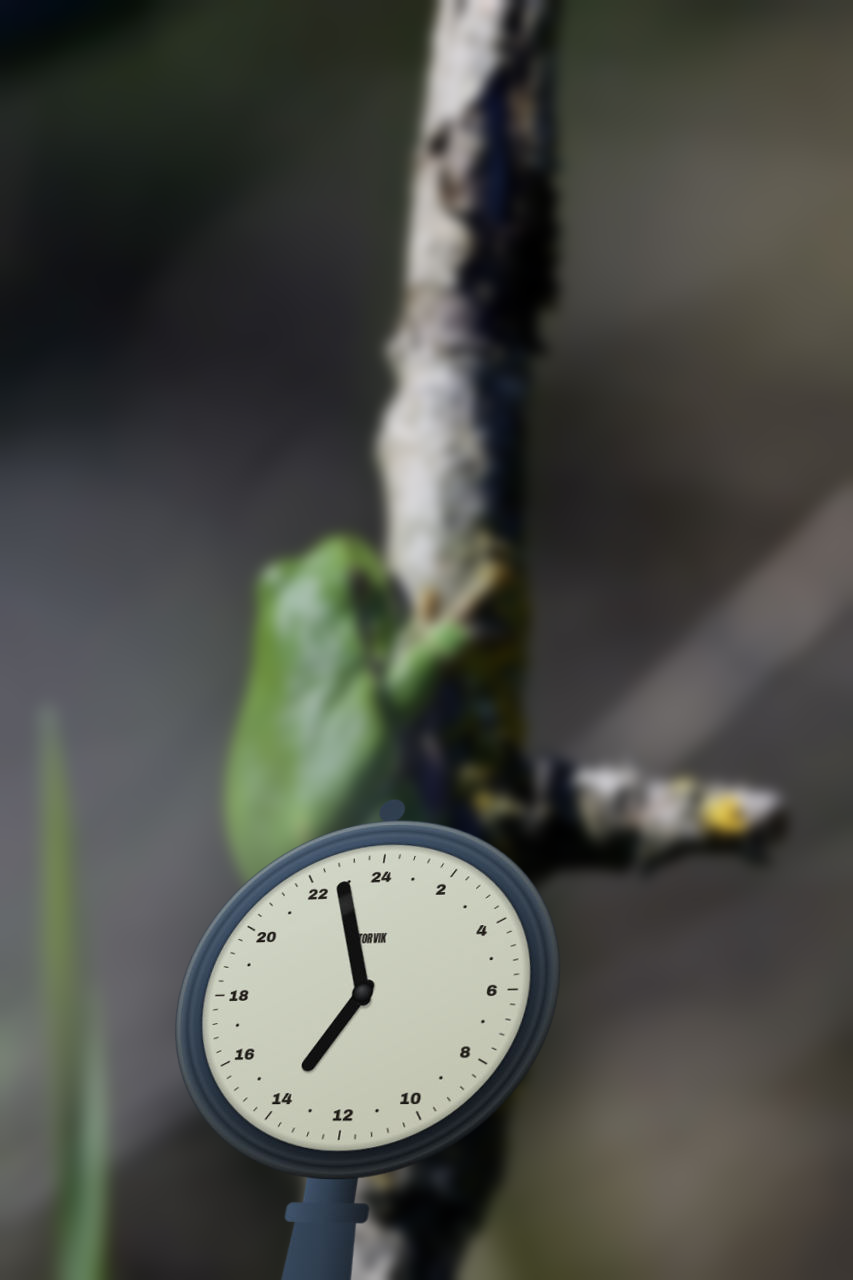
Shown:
13:57
